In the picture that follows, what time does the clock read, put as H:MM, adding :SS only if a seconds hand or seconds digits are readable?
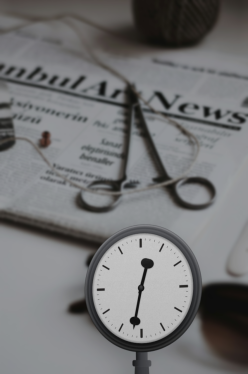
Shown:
12:32
